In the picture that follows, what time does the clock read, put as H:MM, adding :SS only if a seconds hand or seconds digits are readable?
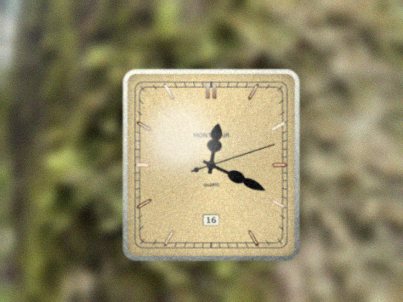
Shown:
12:19:12
